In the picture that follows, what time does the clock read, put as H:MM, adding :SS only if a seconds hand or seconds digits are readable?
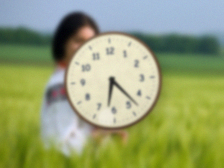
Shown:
6:23
